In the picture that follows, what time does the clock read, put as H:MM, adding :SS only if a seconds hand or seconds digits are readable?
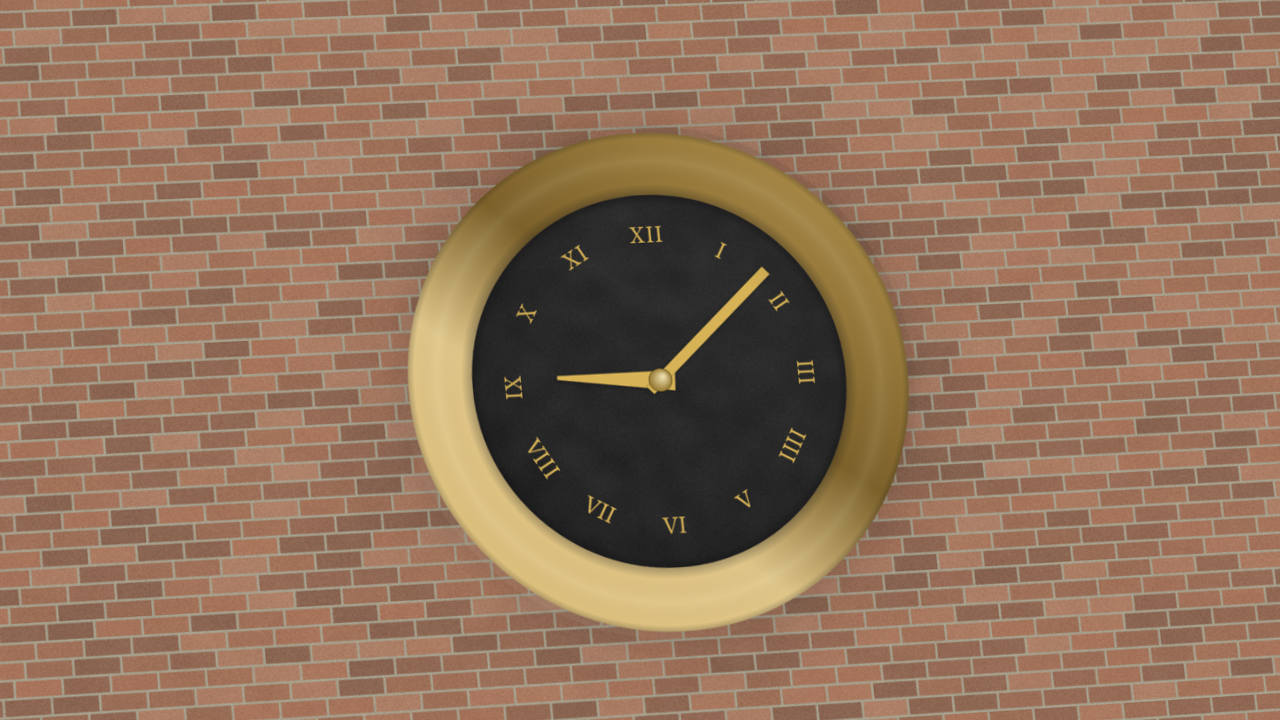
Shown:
9:08
